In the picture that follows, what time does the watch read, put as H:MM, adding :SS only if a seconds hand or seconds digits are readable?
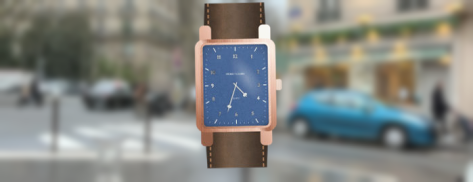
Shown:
4:33
